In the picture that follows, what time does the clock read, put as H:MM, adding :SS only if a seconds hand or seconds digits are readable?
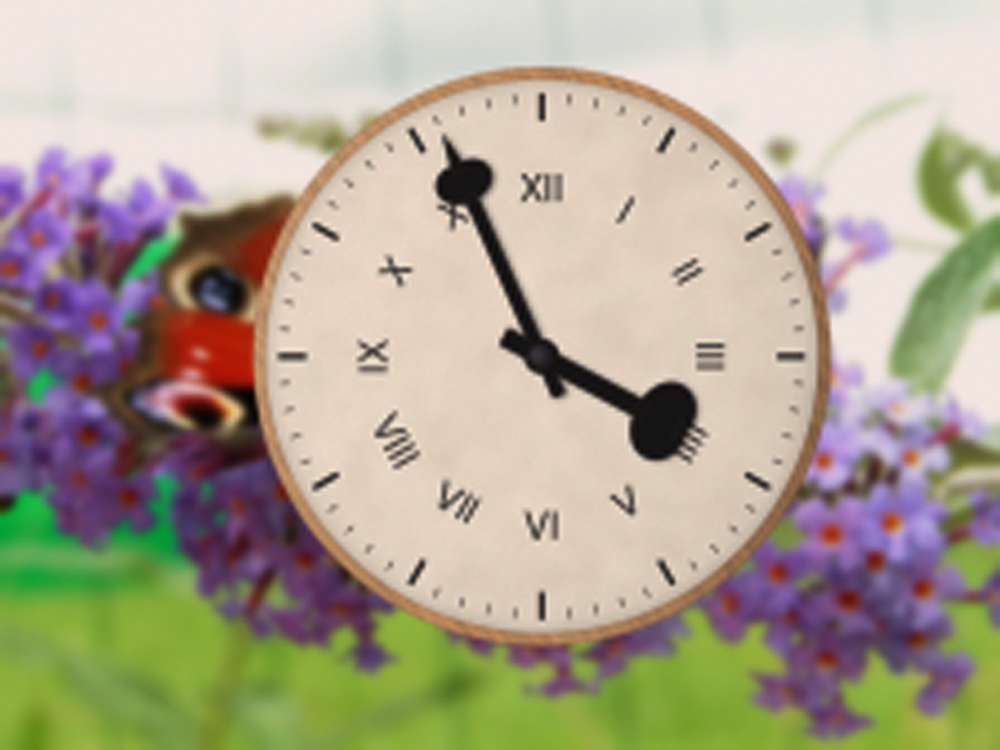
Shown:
3:56
